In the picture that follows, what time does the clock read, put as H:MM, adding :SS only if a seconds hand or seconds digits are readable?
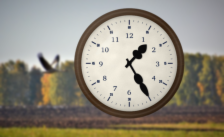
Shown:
1:25
